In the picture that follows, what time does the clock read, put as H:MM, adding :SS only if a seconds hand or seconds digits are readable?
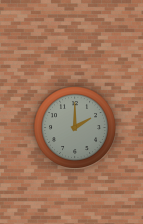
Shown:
2:00
